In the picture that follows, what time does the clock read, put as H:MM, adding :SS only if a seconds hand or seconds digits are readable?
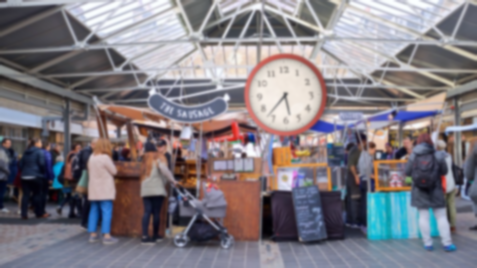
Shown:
5:37
